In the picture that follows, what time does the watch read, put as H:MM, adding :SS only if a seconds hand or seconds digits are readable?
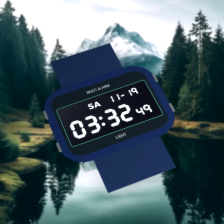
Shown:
3:32:49
